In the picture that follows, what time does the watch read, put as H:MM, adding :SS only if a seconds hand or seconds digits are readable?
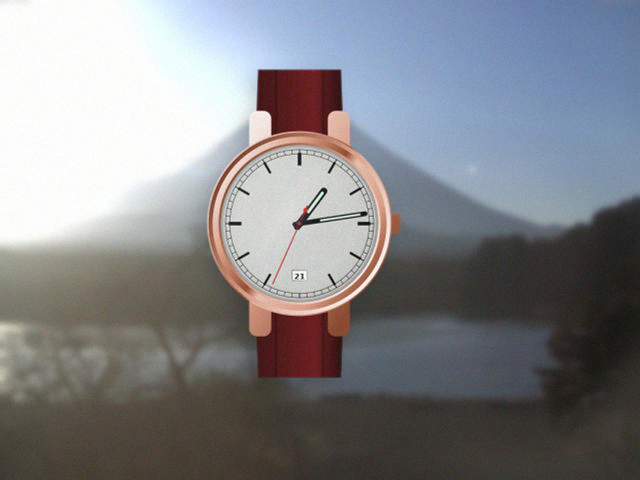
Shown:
1:13:34
